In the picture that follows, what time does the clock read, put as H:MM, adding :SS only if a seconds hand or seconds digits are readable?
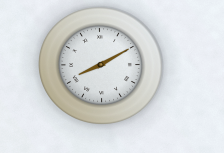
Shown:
8:10
